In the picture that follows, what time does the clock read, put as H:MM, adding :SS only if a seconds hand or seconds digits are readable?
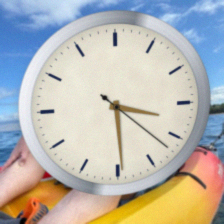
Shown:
3:29:22
